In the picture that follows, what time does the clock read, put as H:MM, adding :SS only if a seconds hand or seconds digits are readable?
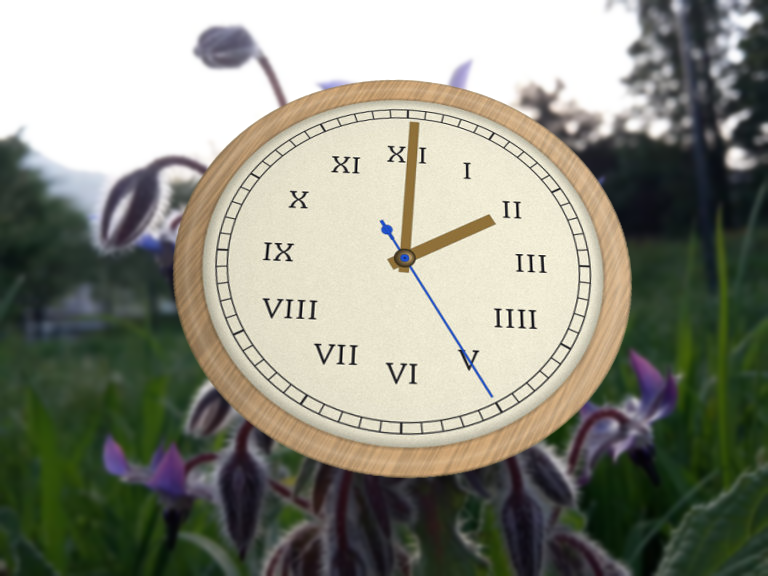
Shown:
2:00:25
